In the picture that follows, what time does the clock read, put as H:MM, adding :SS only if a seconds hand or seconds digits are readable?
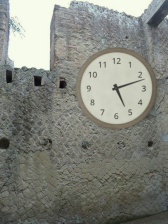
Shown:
5:12
